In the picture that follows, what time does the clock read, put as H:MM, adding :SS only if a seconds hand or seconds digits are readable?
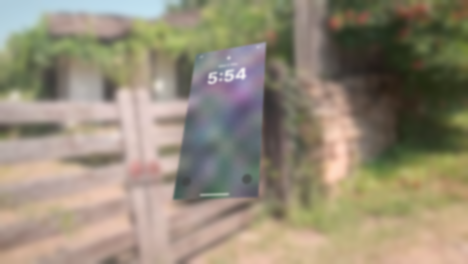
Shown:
5:54
